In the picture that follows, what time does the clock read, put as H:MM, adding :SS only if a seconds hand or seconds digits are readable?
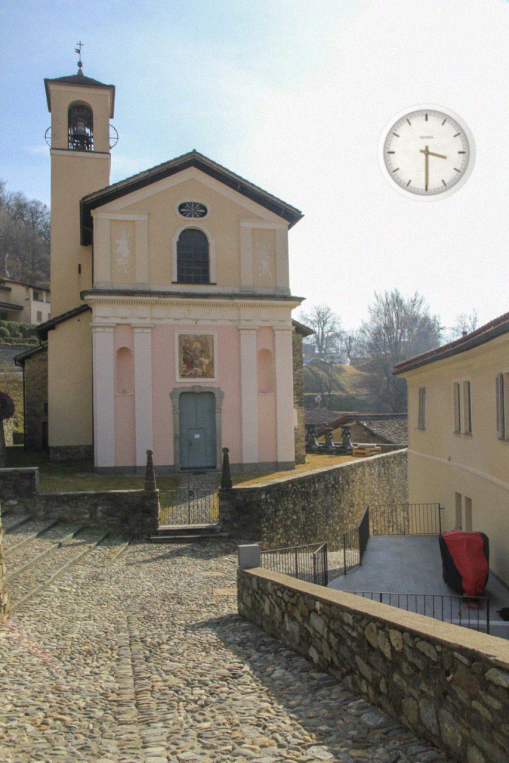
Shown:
3:30
